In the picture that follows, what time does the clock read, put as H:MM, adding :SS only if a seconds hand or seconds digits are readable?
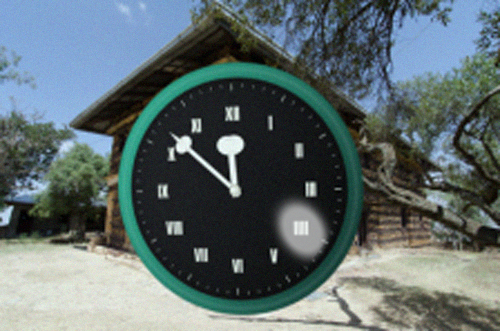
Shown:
11:52
